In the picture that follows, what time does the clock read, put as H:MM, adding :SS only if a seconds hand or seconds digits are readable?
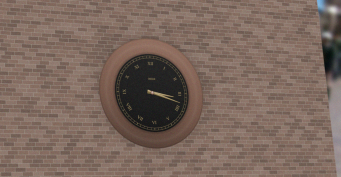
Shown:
3:18
